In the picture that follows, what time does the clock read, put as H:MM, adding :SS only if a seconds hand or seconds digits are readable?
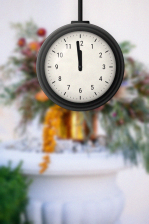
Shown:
11:59
